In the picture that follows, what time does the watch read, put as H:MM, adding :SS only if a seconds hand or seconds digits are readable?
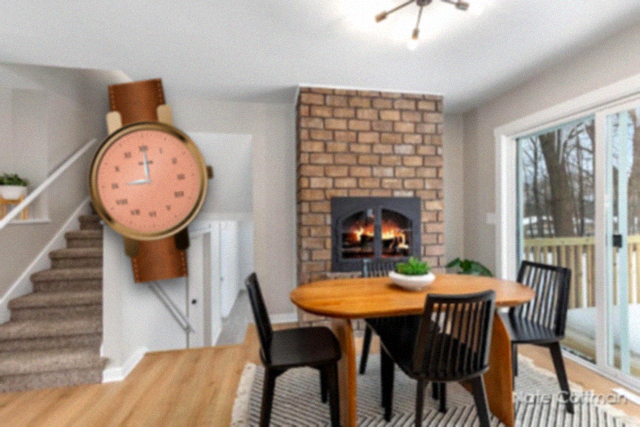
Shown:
9:00
